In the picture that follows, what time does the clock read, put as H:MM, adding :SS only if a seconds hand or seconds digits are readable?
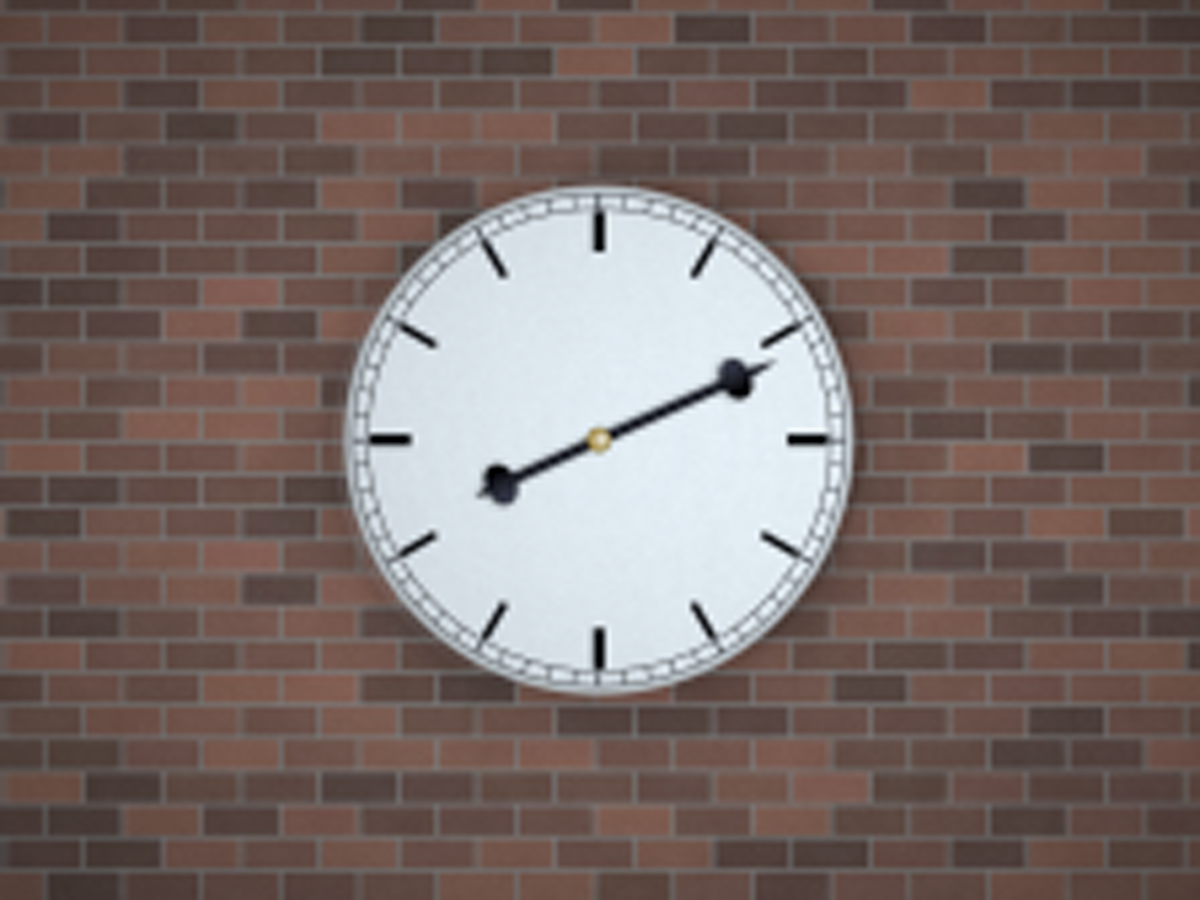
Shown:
8:11
